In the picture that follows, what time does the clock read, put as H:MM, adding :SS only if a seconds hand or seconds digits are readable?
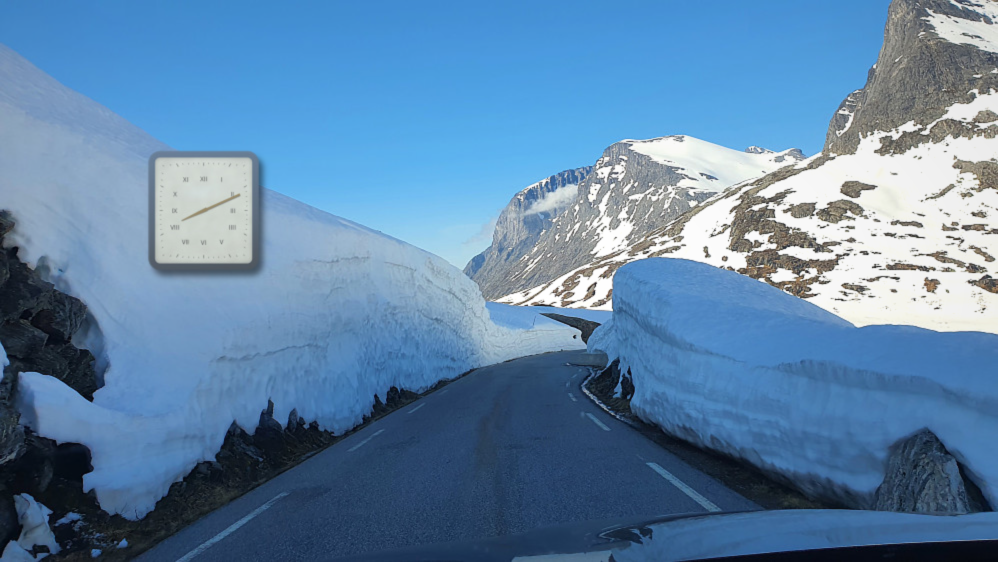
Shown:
8:11
